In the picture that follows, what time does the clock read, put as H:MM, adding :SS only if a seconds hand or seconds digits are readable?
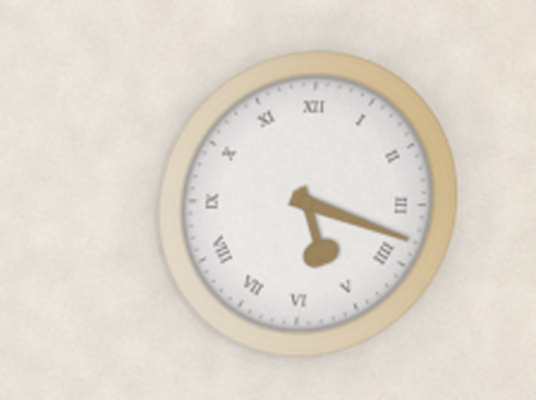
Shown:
5:18
